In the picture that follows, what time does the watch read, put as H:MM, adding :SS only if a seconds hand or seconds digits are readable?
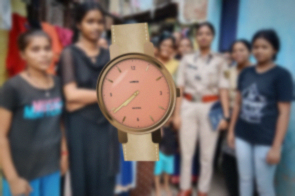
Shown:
7:39
